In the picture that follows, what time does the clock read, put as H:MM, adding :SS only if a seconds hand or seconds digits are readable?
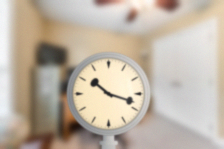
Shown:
10:18
